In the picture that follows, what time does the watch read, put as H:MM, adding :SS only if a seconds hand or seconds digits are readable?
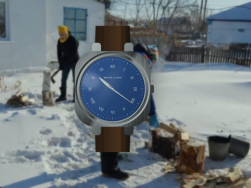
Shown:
10:21
